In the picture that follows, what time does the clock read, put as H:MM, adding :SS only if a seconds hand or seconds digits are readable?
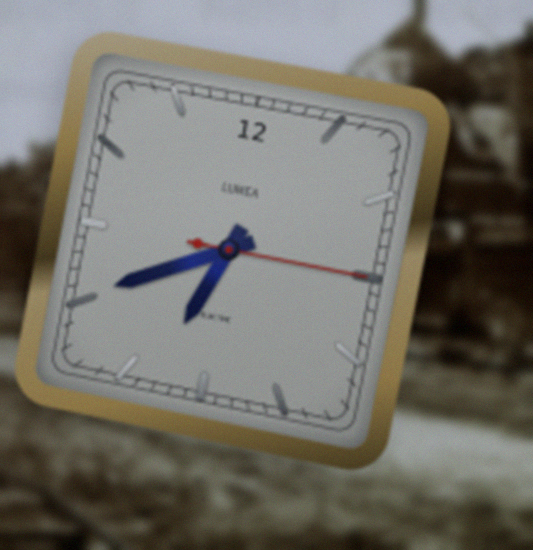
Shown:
6:40:15
